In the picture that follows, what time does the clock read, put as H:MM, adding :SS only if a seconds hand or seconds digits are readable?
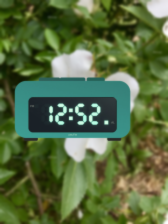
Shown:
12:52
